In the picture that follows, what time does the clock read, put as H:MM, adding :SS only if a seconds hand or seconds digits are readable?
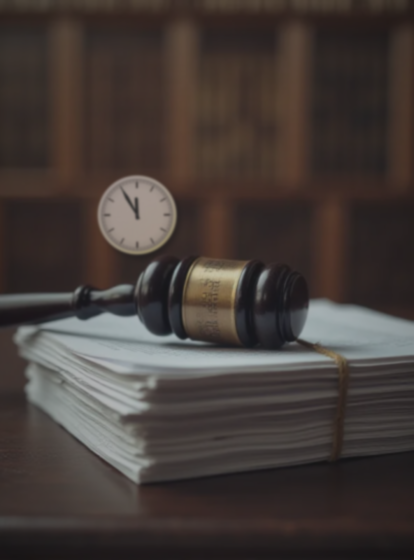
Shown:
11:55
